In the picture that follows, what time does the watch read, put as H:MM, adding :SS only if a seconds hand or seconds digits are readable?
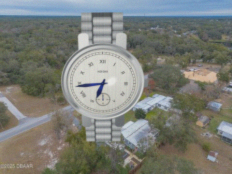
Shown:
6:44
